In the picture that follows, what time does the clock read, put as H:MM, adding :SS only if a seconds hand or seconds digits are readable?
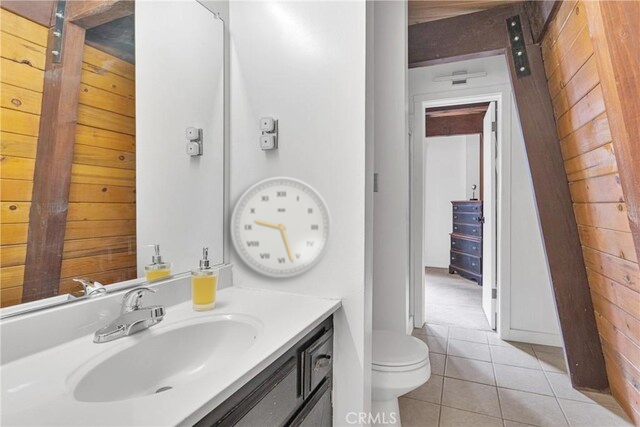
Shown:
9:27
